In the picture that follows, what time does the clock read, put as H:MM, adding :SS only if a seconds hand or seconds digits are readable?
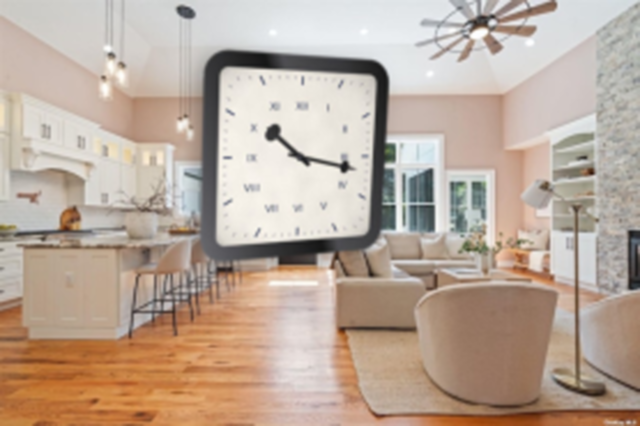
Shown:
10:17
